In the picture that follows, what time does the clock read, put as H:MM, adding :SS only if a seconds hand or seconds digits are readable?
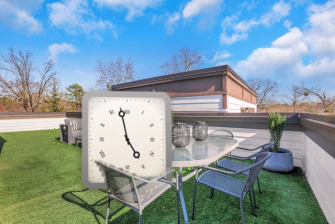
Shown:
4:58
